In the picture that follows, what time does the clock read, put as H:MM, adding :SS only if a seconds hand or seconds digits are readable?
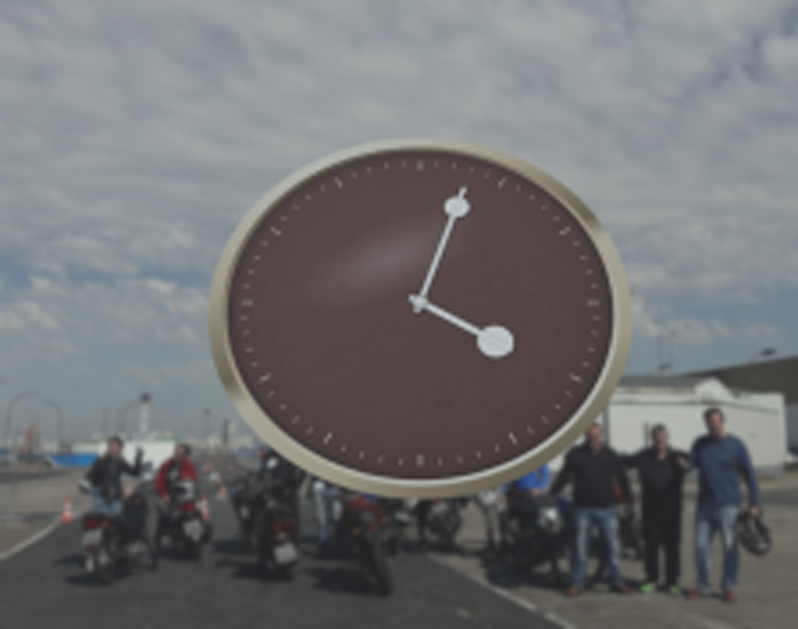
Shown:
4:03
